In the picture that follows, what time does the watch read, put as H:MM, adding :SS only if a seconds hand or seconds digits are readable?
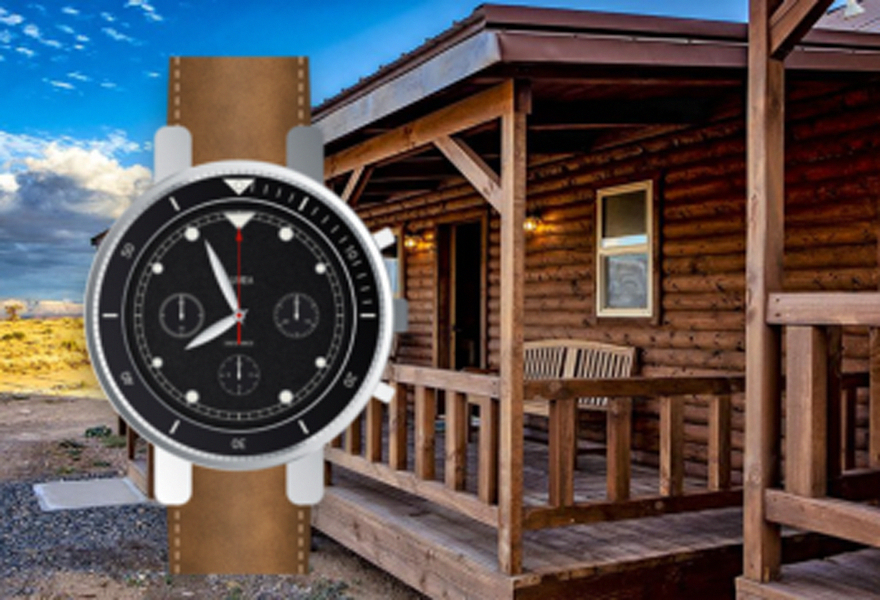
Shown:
7:56
